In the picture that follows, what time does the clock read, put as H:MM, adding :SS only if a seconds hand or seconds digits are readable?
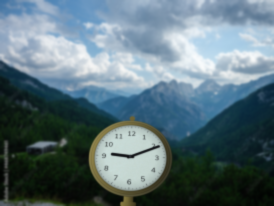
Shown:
9:11
